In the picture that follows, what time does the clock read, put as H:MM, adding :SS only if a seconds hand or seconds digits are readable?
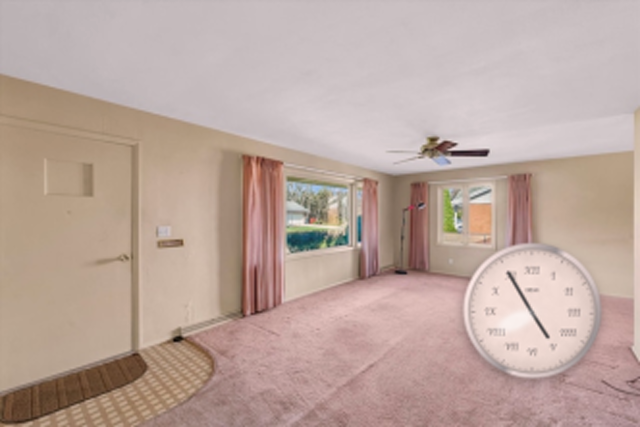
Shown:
4:55
